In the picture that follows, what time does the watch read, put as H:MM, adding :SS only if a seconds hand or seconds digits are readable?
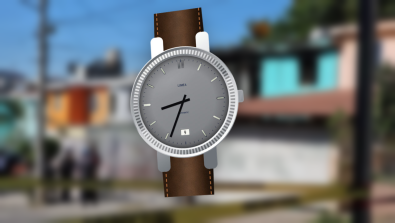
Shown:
8:34
